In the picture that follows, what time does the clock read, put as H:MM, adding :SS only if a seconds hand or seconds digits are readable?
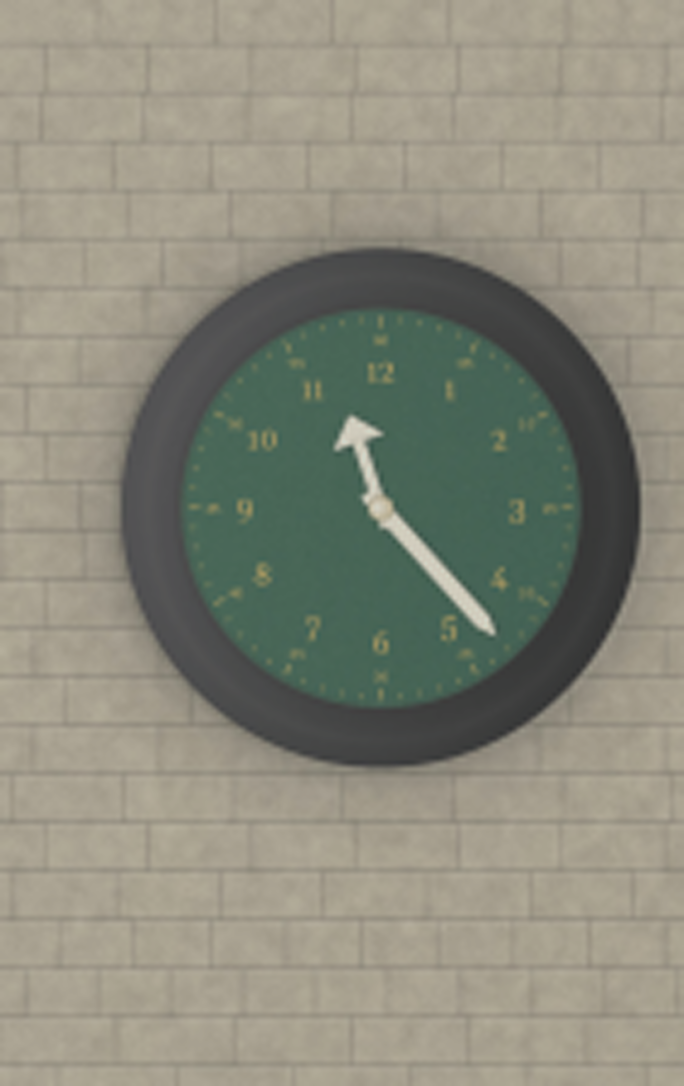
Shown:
11:23
